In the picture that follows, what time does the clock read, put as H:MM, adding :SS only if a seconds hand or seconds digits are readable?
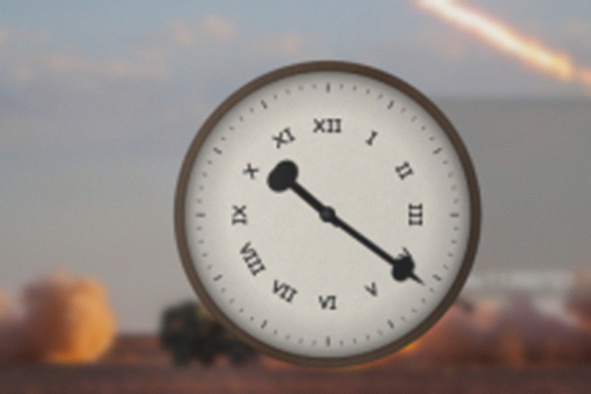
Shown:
10:21
